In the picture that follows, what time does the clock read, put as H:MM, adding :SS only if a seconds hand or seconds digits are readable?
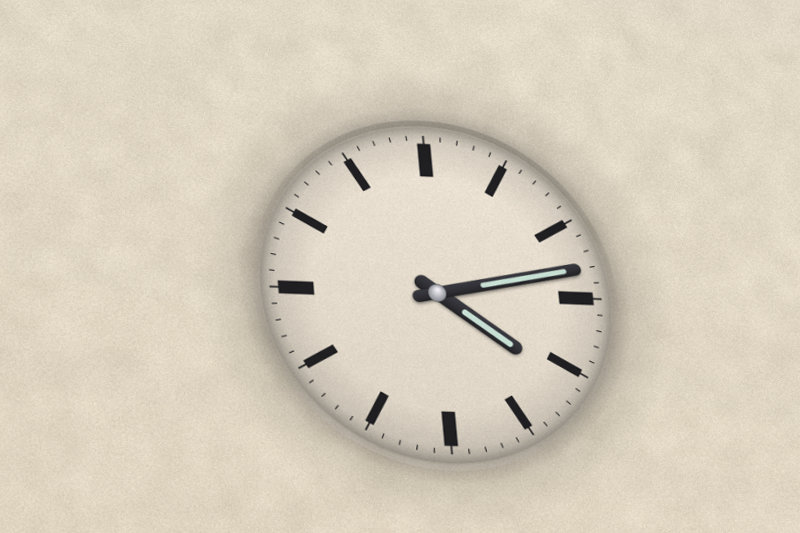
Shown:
4:13
